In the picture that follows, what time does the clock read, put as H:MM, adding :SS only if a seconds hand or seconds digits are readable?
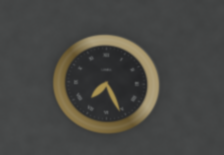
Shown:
7:26
